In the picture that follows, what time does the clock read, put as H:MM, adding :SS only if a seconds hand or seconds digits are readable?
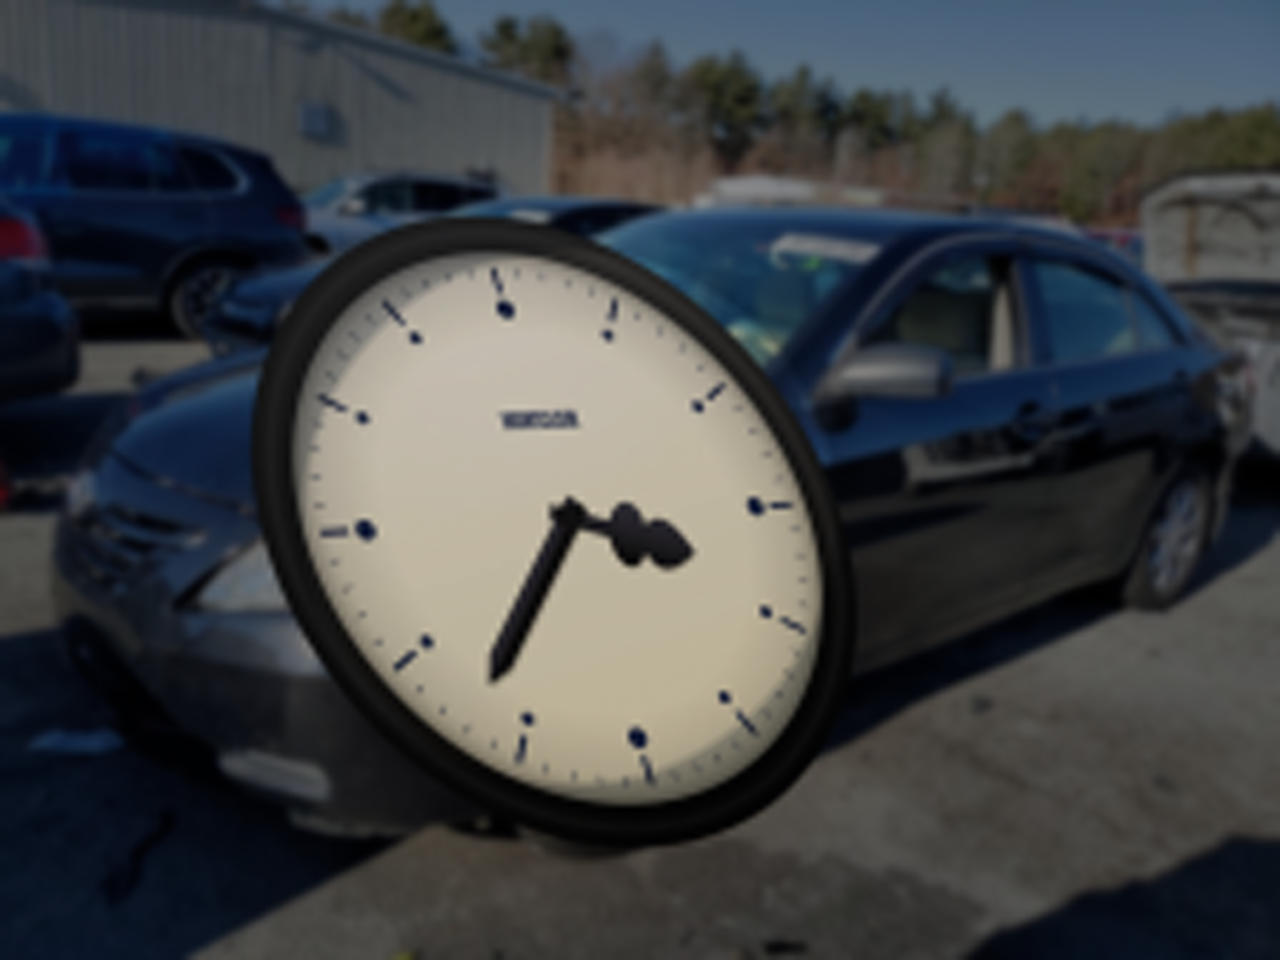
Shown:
3:37
